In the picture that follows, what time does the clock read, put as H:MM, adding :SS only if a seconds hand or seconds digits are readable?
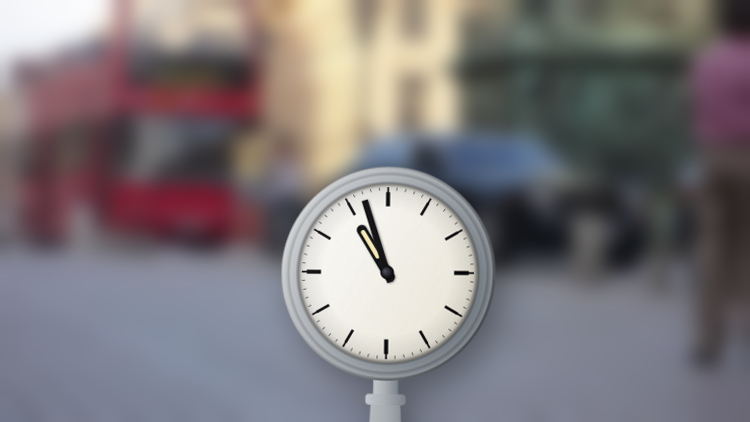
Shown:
10:57
